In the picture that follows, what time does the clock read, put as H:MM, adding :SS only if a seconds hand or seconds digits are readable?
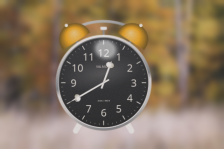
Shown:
12:40
